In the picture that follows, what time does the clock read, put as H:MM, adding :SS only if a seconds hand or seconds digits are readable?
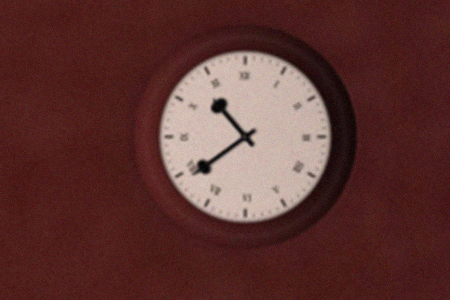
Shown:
10:39
